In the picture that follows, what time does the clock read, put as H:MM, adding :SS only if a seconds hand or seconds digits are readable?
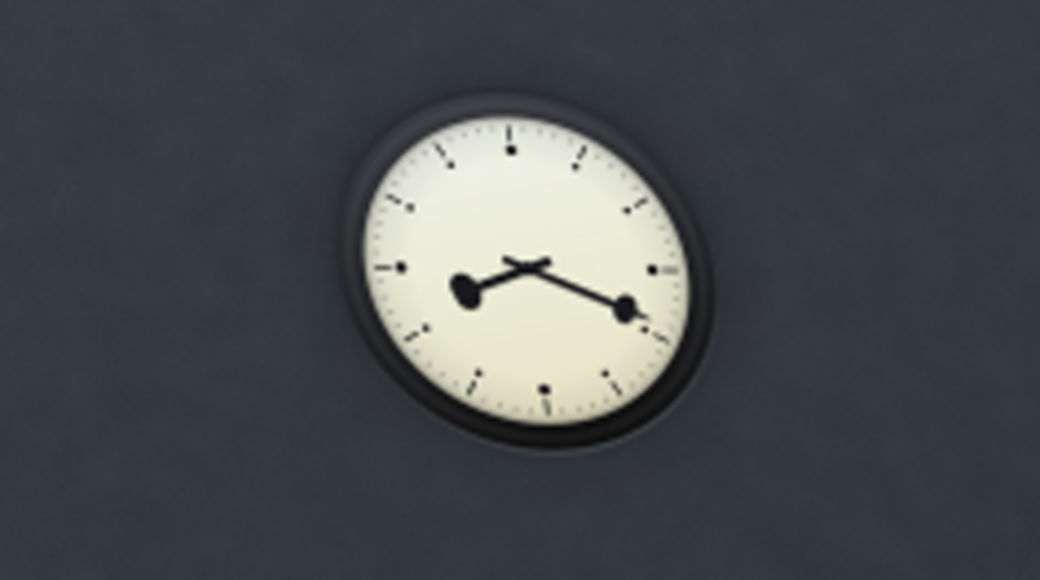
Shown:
8:19
